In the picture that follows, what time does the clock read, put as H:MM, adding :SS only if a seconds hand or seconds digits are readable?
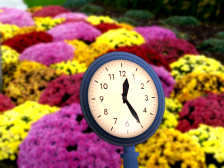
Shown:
12:25
